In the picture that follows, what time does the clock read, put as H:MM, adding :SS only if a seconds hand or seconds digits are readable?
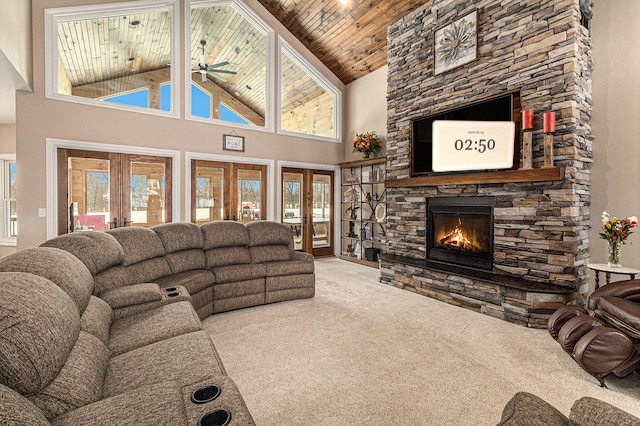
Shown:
2:50
